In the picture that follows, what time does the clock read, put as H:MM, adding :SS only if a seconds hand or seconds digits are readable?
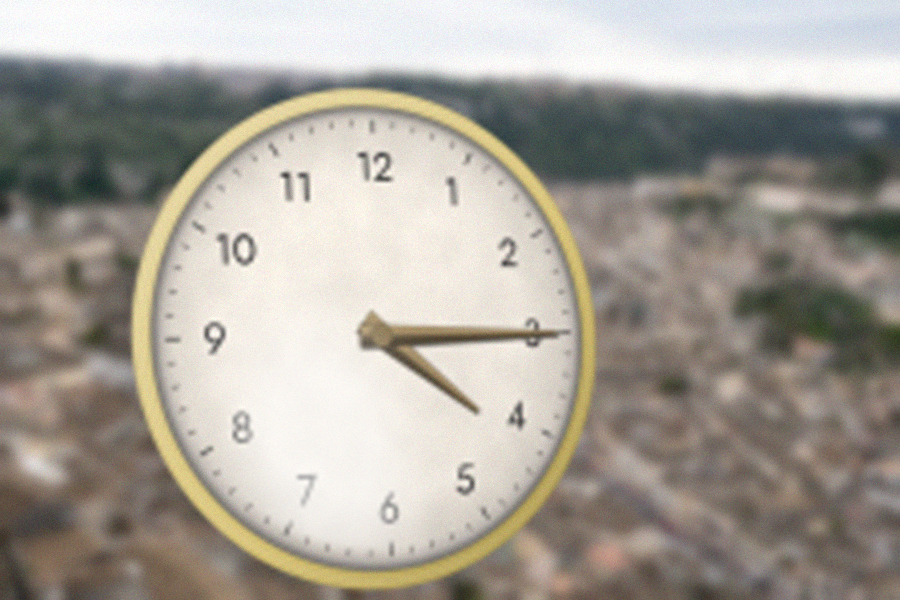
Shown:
4:15
